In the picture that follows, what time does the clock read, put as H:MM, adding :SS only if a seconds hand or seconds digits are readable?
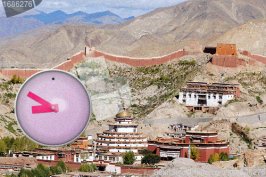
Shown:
8:50
